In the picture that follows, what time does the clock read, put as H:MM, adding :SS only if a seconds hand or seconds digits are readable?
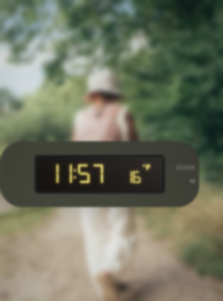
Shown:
11:57
